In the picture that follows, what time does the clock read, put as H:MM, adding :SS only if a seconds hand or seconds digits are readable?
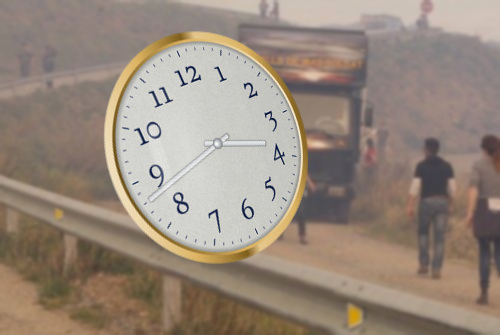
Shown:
3:43
